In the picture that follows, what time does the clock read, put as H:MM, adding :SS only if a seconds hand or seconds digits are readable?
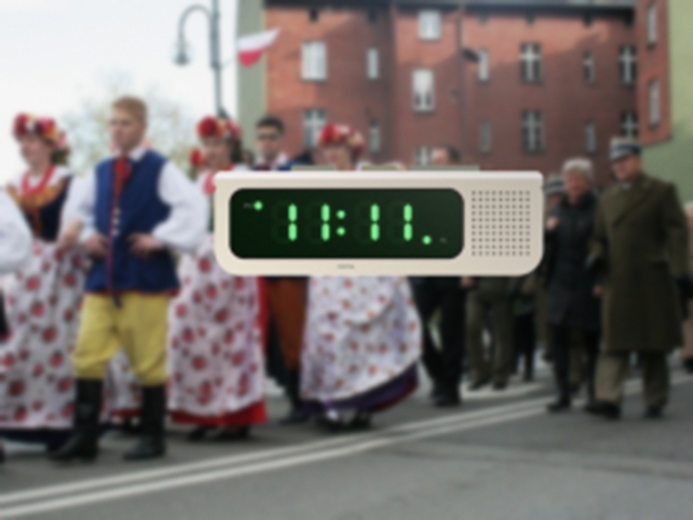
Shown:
11:11
